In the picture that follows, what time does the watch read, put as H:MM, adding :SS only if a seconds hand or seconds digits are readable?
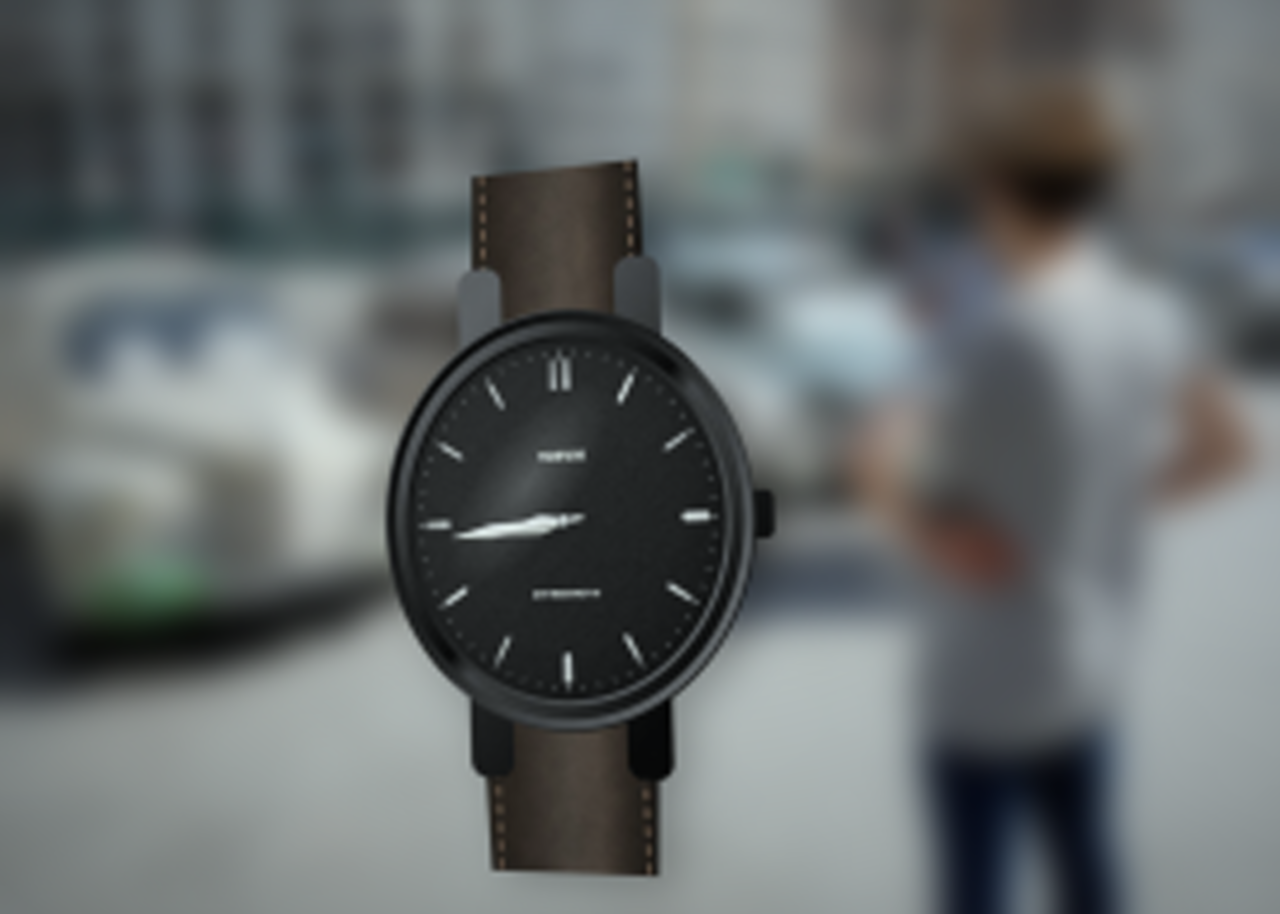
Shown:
8:44
